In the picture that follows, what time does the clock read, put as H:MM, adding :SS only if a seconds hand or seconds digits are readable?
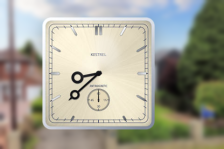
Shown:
8:38
